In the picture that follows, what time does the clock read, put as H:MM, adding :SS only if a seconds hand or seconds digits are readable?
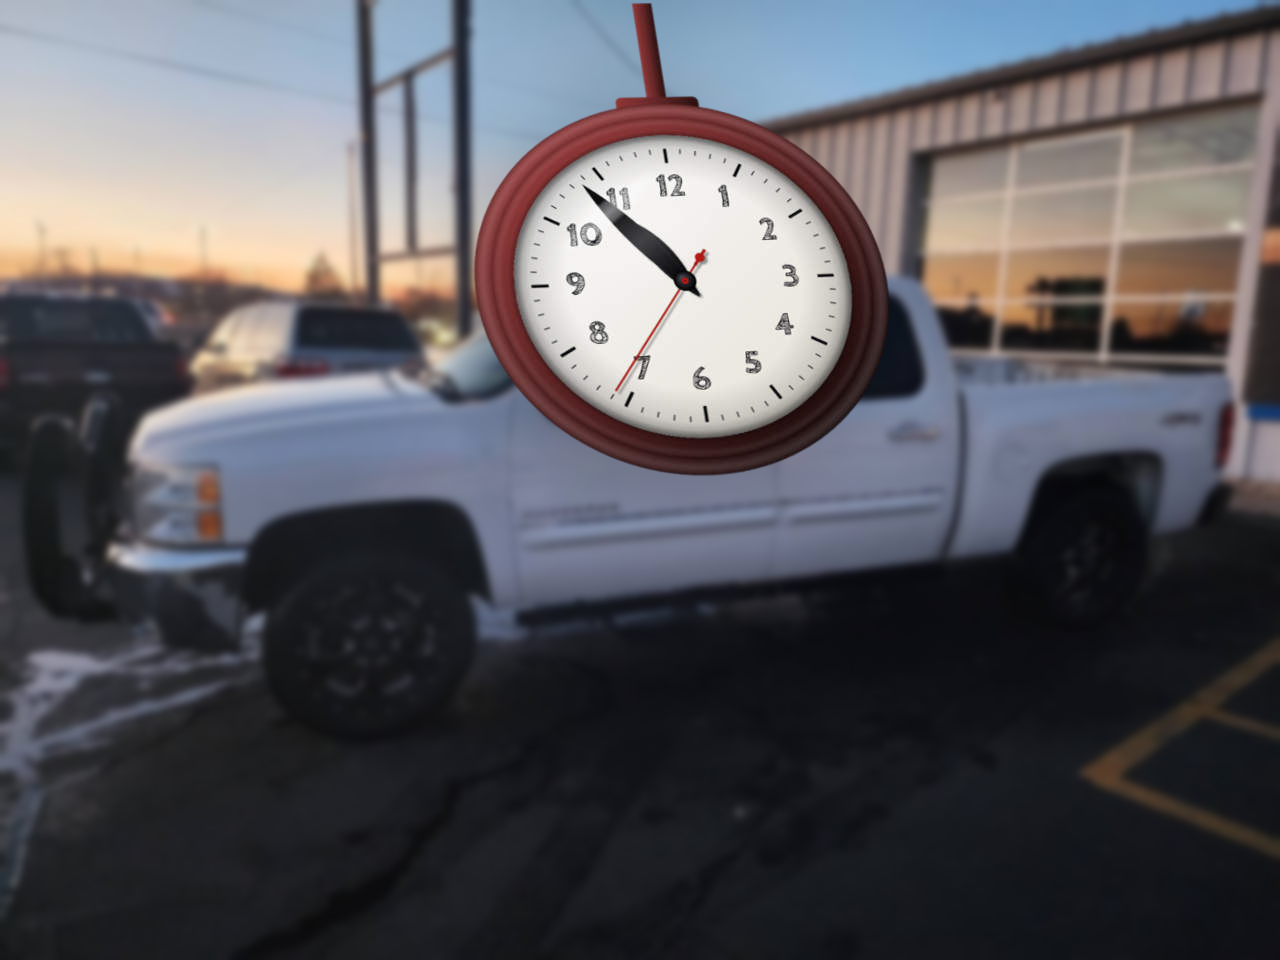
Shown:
10:53:36
